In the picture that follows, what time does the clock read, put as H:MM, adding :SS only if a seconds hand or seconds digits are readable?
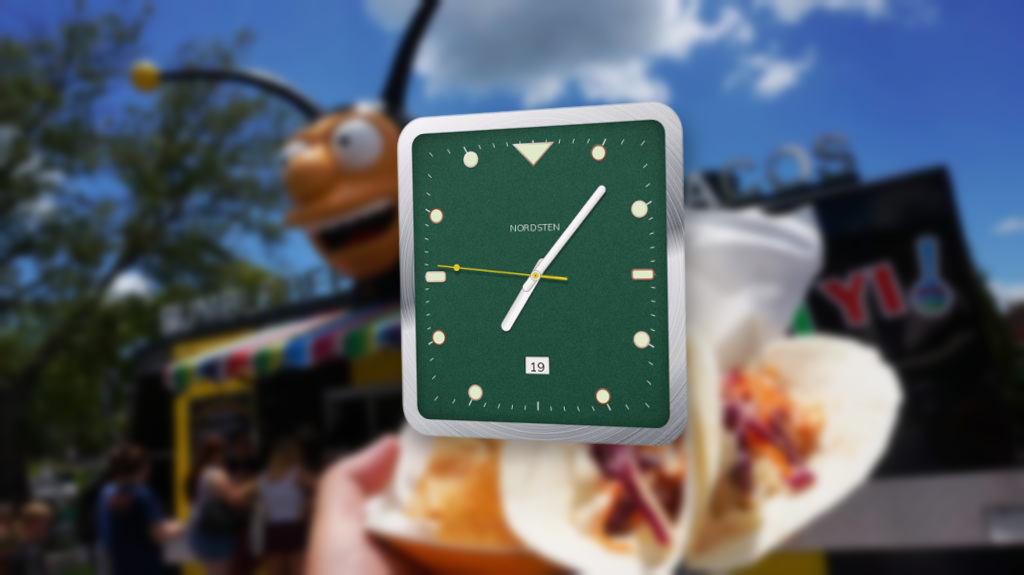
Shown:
7:06:46
